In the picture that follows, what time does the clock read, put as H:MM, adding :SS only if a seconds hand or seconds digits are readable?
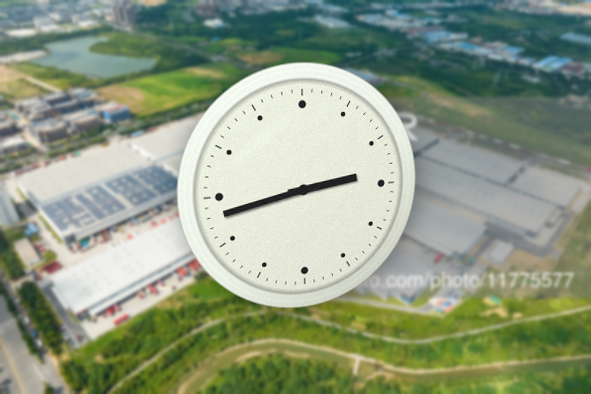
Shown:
2:43
